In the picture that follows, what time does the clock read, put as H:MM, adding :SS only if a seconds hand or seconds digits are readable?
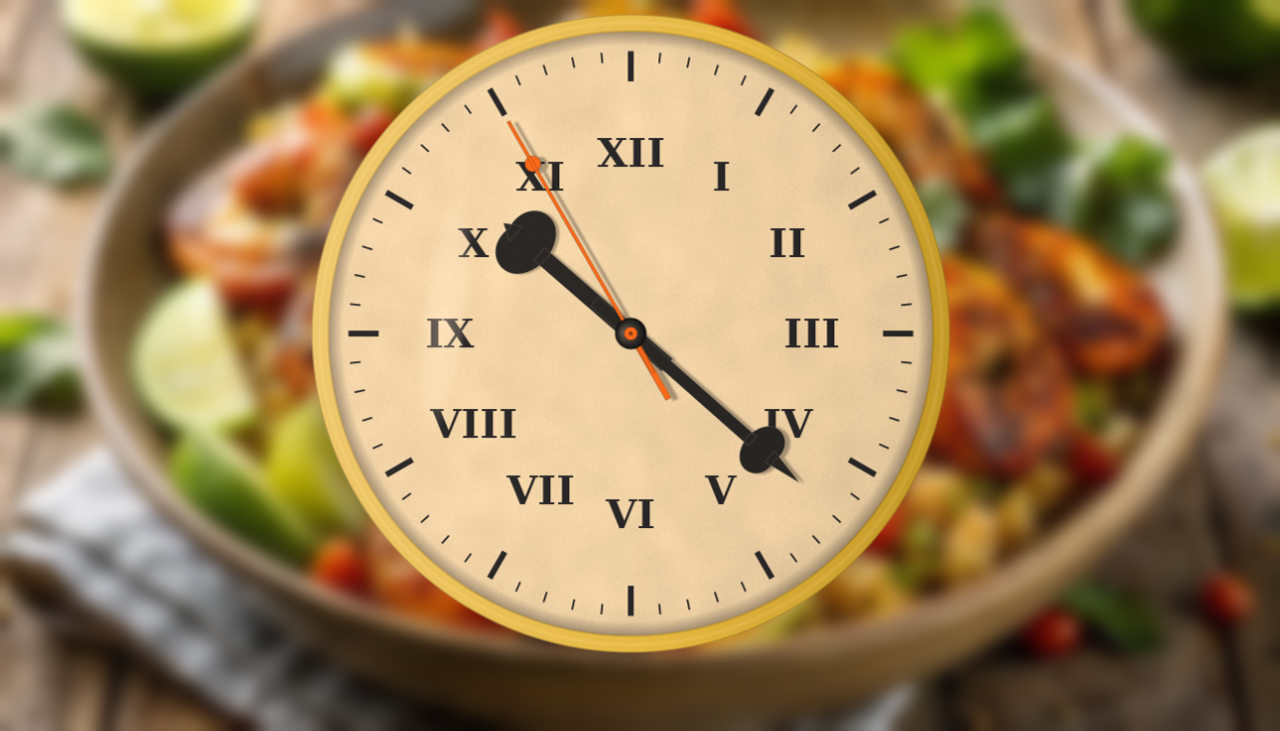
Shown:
10:21:55
